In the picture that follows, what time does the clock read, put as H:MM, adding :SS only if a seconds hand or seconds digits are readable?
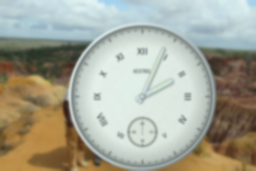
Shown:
2:04
